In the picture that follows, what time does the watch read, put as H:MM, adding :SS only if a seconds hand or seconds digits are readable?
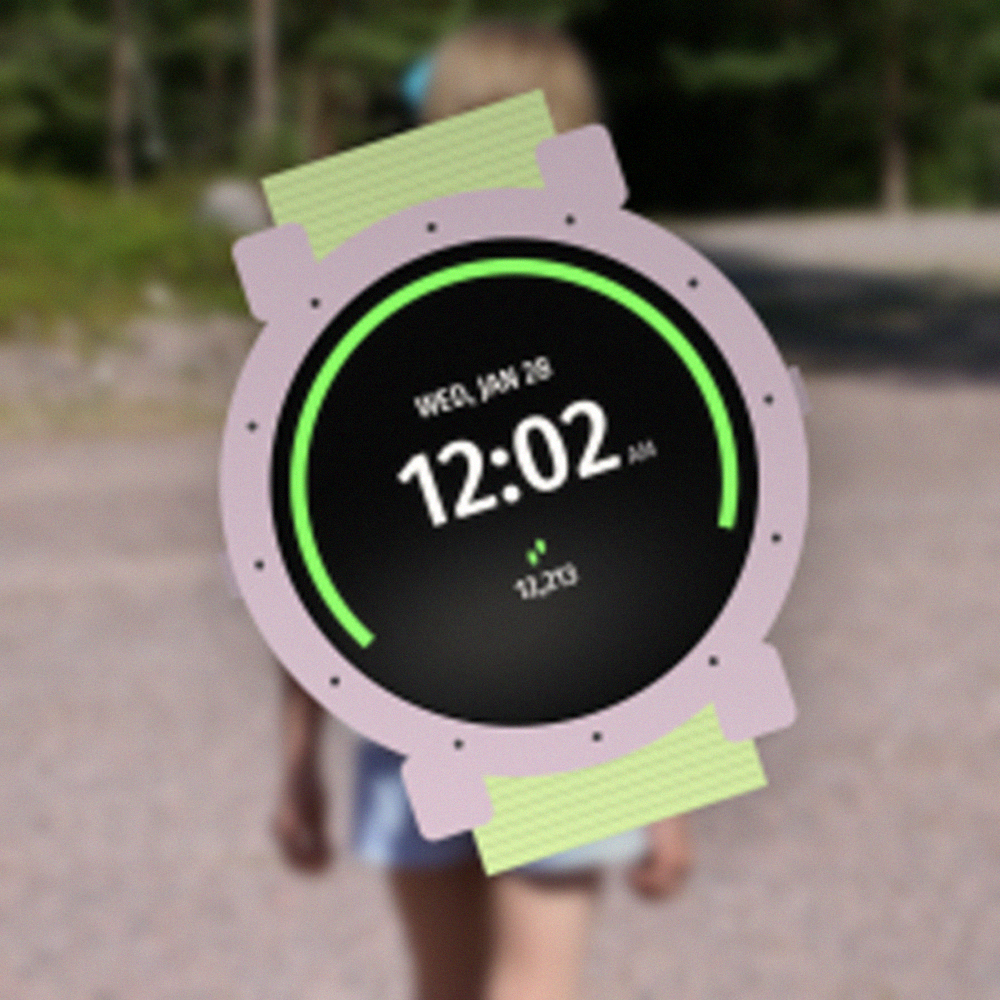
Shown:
12:02
